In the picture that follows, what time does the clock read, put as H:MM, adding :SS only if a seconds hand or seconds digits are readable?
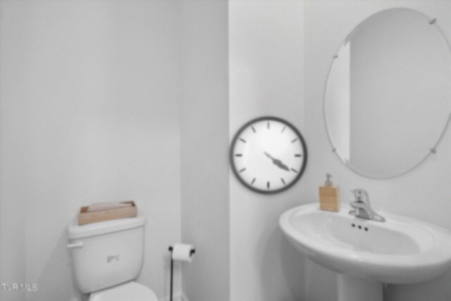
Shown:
4:21
